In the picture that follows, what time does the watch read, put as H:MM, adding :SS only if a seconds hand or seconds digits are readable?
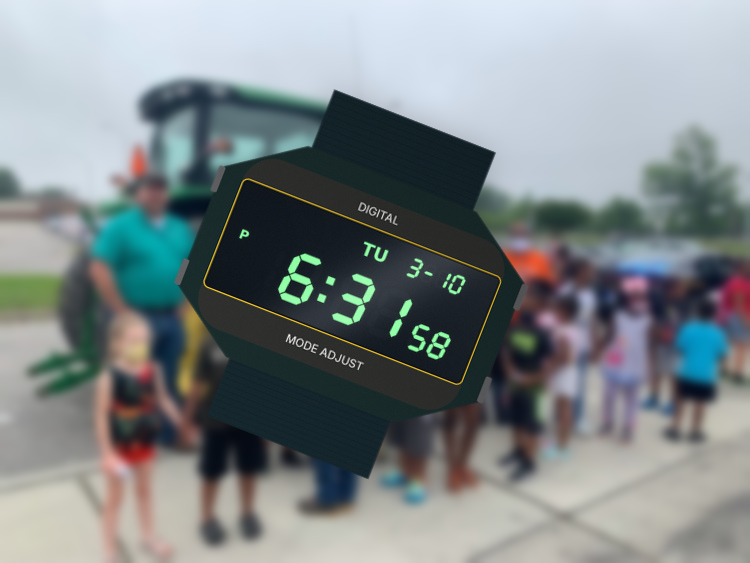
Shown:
6:31:58
